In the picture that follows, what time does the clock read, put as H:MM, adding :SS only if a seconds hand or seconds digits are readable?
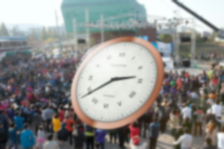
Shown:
2:39
